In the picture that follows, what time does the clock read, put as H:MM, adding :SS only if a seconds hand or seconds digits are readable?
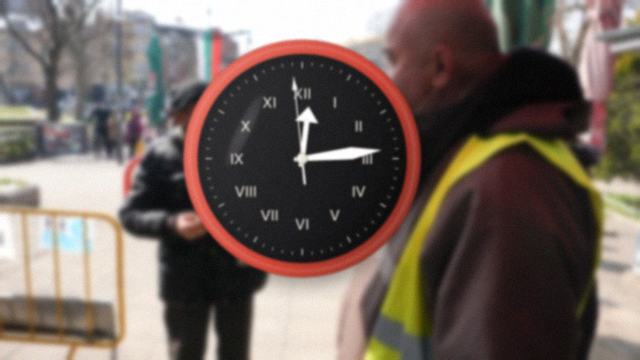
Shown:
12:13:59
